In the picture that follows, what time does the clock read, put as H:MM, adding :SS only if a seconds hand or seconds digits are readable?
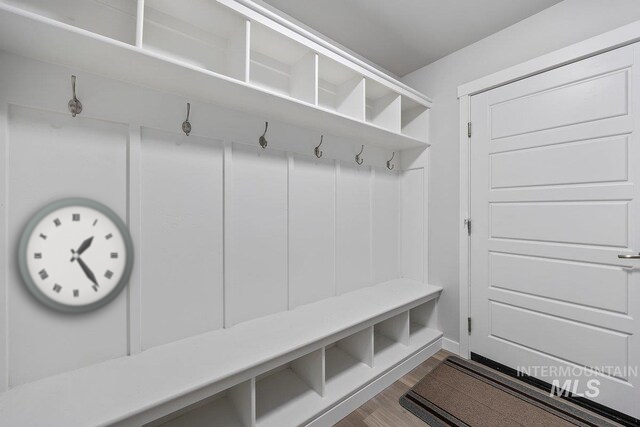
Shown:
1:24
